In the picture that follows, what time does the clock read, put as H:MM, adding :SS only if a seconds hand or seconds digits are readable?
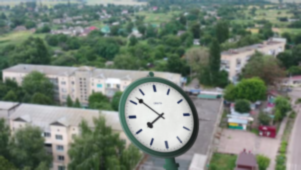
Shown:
7:52
